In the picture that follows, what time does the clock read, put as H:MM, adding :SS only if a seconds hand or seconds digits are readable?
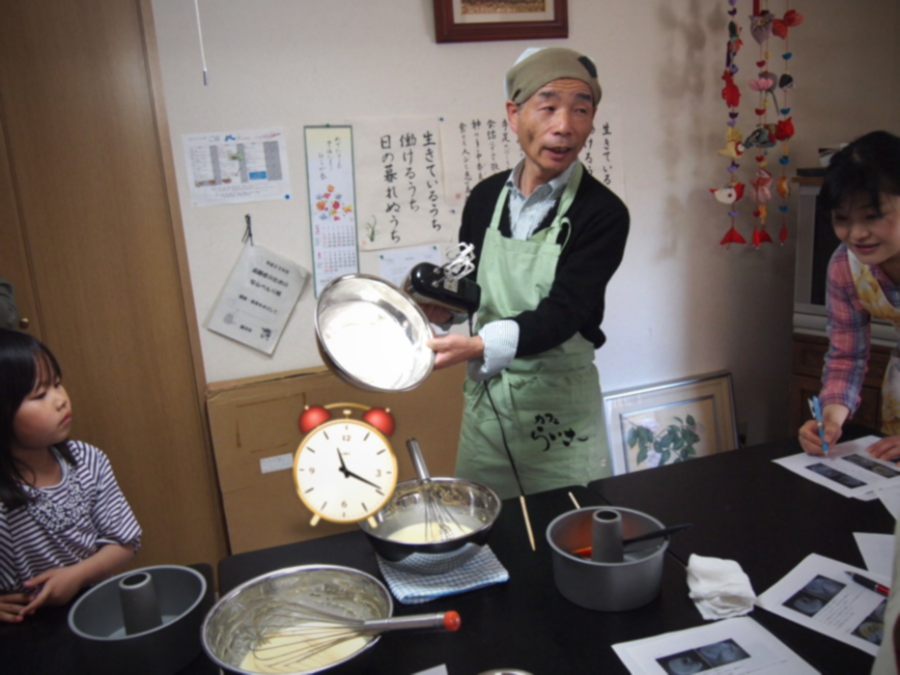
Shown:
11:19
